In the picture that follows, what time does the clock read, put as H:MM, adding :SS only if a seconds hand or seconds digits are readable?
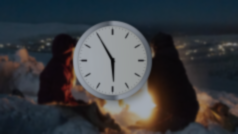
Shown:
5:55
